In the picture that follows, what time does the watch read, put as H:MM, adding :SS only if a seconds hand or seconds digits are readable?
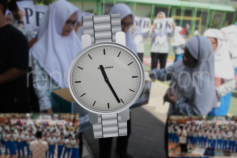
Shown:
11:26
